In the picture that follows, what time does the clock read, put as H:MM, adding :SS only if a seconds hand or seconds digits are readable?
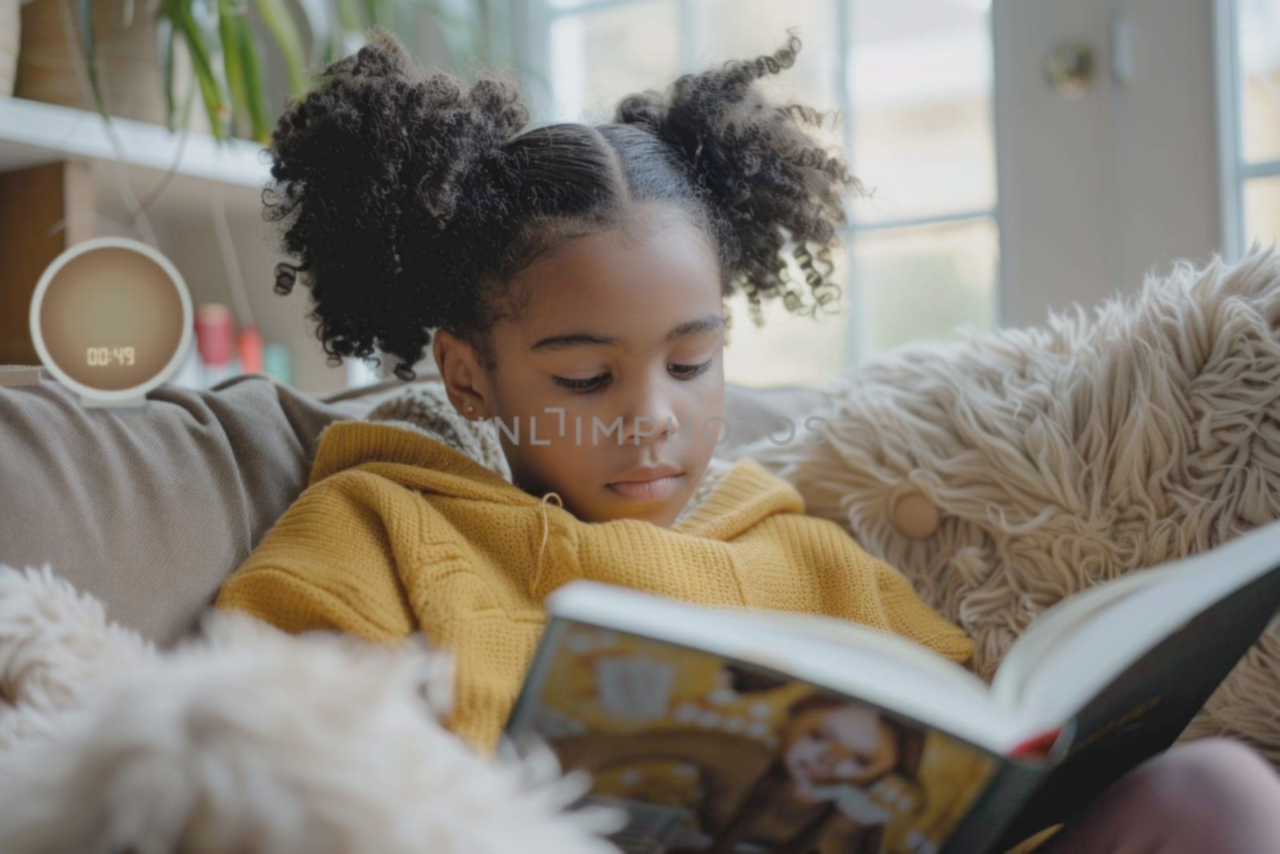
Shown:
0:49
